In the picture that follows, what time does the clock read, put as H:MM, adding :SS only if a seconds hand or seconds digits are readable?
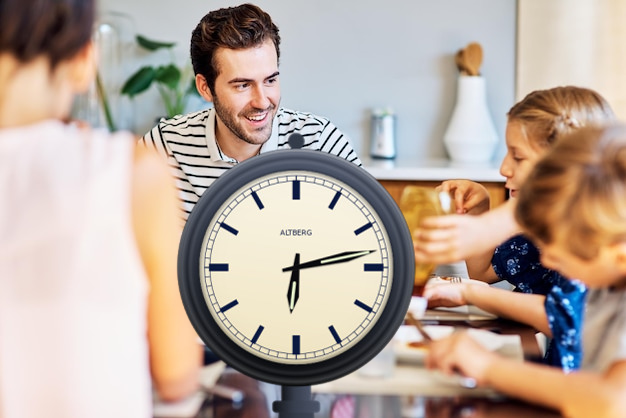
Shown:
6:13
